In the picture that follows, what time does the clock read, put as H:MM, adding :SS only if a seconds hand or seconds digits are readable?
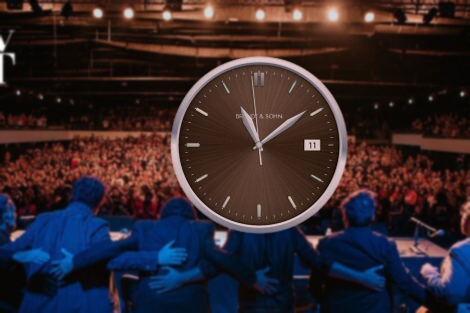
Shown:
11:08:59
